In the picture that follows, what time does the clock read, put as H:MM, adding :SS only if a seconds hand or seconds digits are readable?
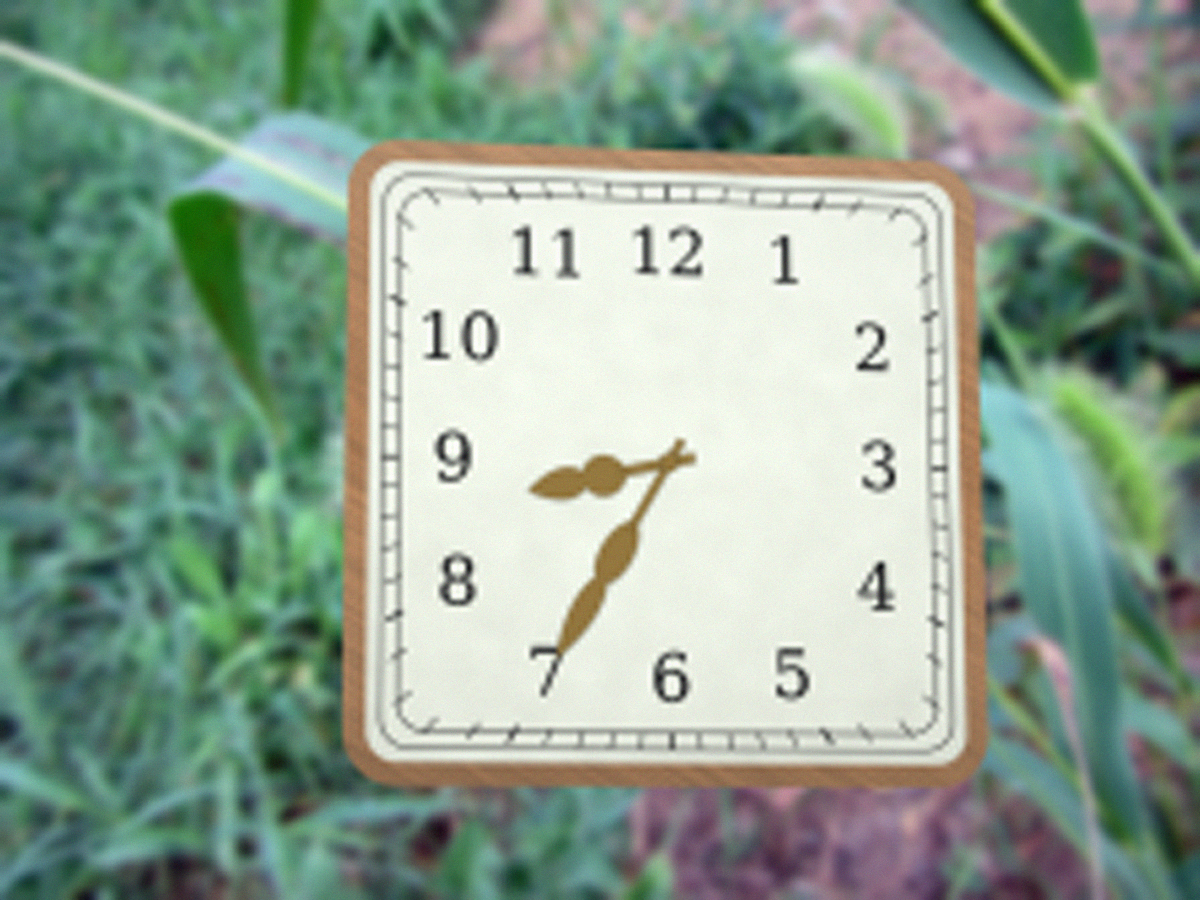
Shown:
8:35
